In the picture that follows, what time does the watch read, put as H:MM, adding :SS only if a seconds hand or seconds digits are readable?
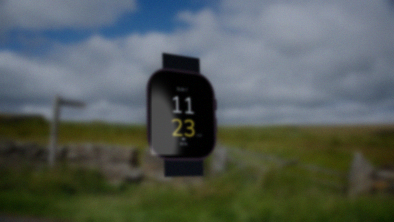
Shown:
11:23
